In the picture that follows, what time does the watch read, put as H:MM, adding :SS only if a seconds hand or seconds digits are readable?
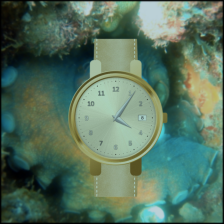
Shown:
4:06
